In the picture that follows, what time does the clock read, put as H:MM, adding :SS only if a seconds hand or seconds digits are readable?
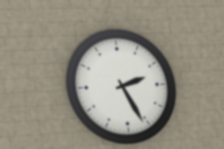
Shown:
2:26
